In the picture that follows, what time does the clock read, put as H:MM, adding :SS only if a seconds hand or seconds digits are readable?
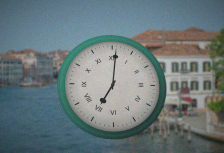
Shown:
7:01
